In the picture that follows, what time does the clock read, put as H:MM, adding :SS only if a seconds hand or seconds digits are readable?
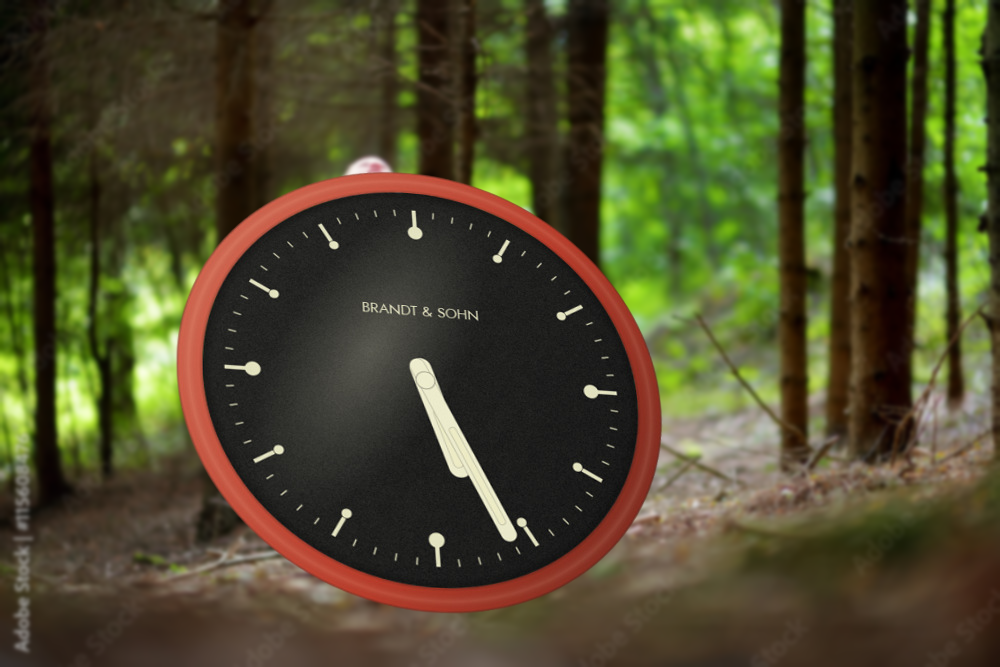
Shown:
5:26
